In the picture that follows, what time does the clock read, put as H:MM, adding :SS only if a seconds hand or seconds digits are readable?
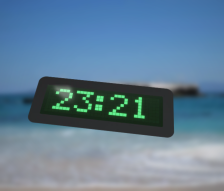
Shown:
23:21
